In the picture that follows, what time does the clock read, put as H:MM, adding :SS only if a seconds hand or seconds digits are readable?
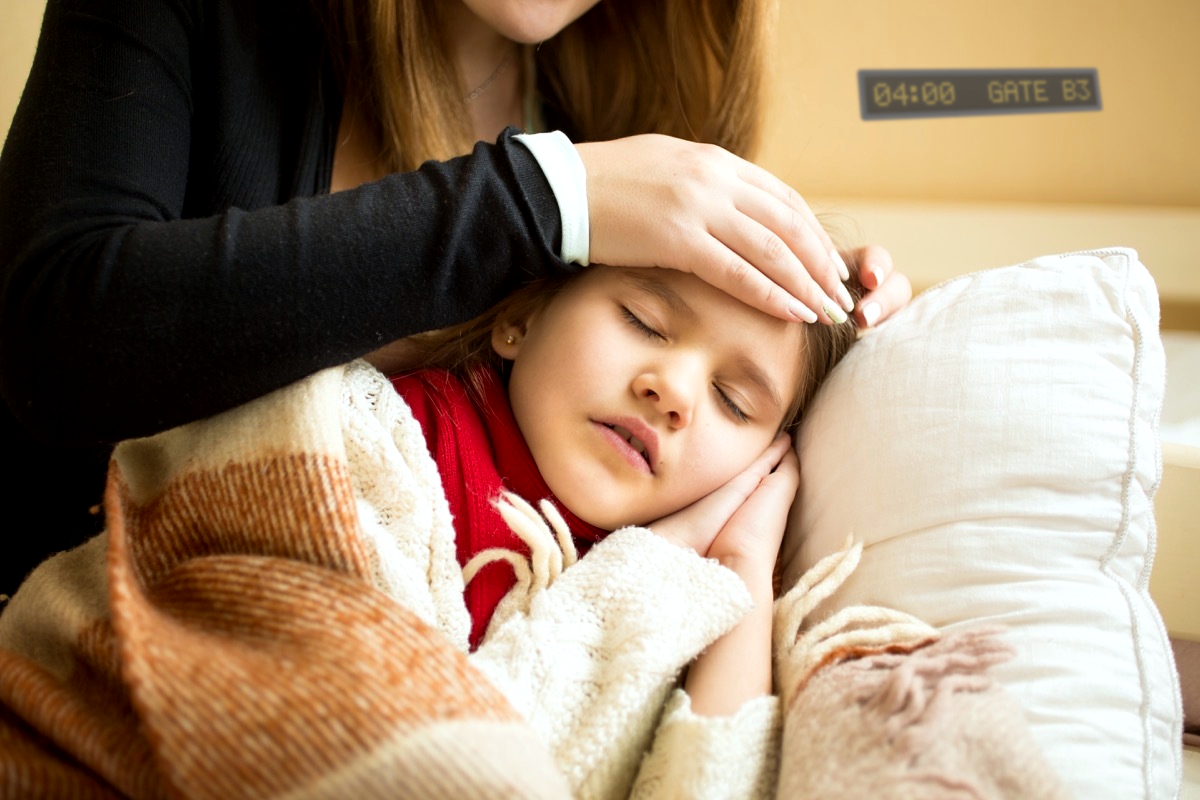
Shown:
4:00
